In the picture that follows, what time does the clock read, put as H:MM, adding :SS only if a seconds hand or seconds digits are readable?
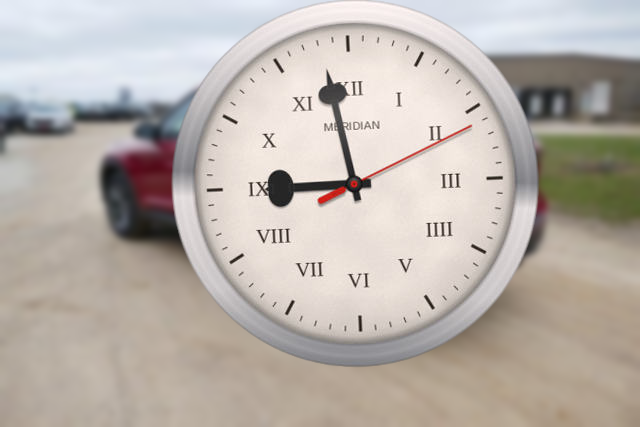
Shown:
8:58:11
